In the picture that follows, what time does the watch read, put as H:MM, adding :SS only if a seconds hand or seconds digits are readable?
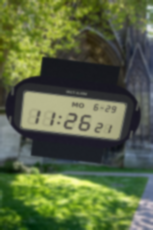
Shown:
11:26:21
